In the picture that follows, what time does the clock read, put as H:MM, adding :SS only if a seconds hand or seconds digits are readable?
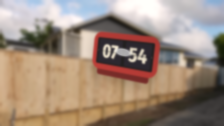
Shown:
7:54
